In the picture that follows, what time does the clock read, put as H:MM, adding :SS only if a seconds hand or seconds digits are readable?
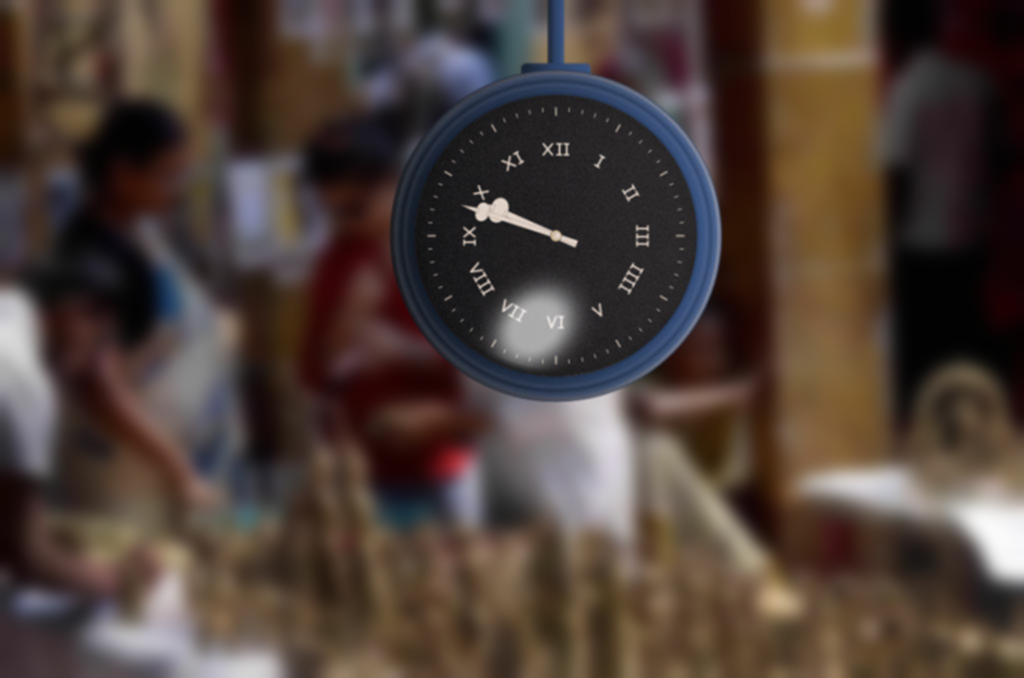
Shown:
9:48
